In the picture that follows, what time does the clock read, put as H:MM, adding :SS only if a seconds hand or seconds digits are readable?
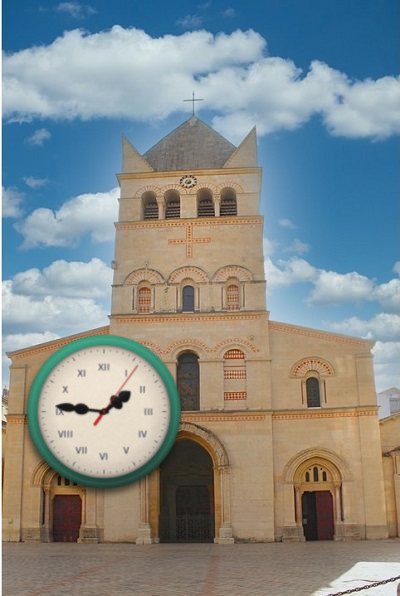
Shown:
1:46:06
